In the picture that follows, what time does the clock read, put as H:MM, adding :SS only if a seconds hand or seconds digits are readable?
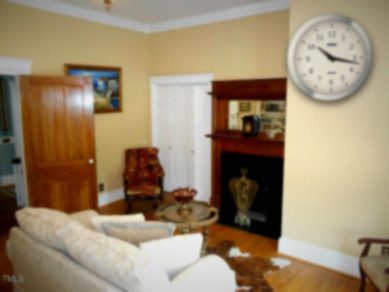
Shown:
10:17
